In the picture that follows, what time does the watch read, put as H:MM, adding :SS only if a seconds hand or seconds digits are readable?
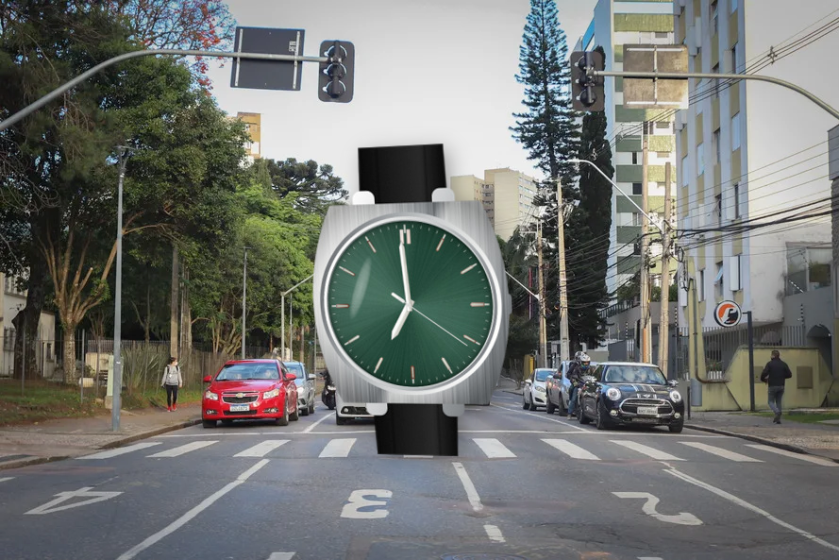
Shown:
6:59:21
